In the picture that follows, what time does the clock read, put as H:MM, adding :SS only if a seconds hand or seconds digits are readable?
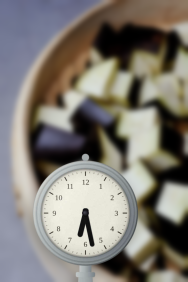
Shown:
6:28
